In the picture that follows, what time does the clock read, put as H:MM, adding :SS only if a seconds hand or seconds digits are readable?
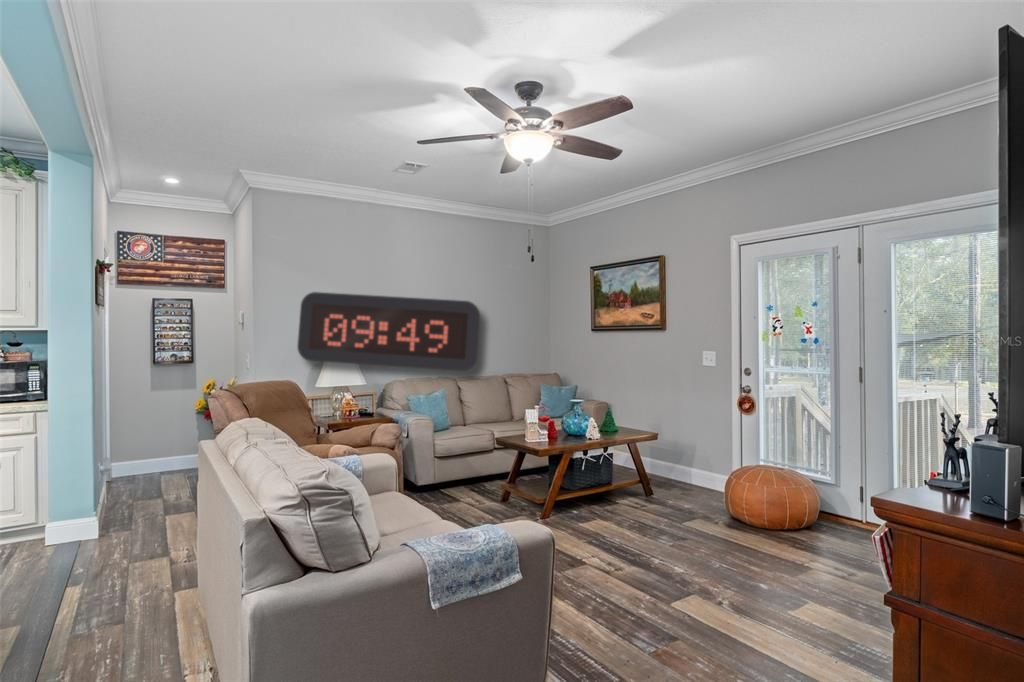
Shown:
9:49
